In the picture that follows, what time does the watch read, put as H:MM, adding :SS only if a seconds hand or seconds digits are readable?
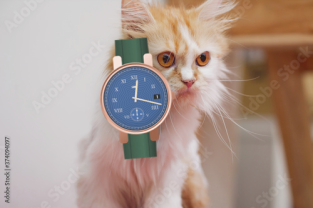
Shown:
12:18
